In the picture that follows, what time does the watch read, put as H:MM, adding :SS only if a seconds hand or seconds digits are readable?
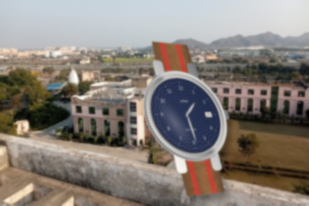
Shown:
1:29
